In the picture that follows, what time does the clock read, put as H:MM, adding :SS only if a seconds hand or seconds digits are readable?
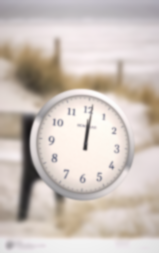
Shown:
12:01
